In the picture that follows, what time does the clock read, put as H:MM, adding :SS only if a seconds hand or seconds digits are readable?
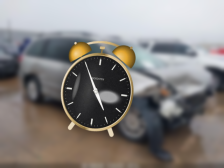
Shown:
4:55
